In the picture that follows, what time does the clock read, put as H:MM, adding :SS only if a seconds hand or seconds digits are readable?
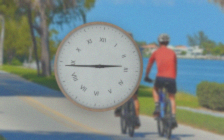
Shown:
2:44
